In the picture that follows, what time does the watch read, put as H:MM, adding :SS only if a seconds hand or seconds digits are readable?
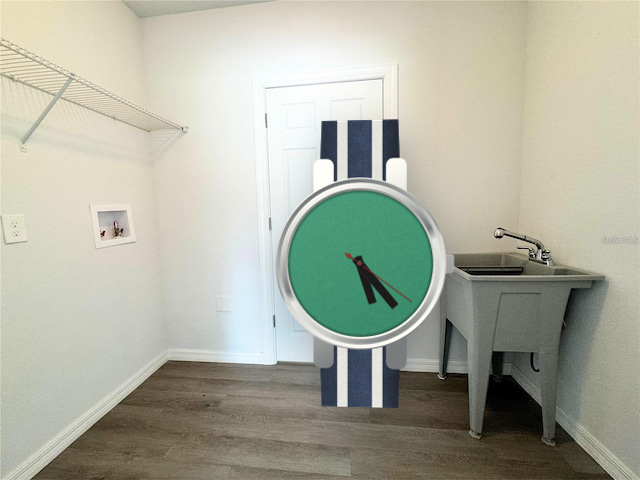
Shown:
5:23:21
